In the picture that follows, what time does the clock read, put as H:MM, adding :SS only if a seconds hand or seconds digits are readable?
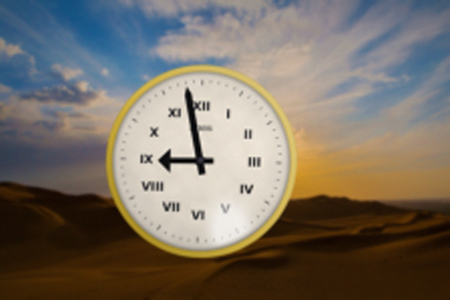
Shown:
8:58
